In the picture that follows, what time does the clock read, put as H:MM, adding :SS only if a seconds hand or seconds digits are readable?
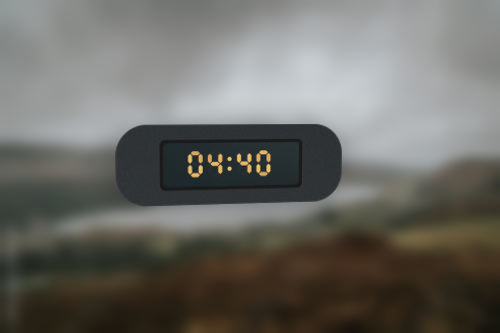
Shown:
4:40
